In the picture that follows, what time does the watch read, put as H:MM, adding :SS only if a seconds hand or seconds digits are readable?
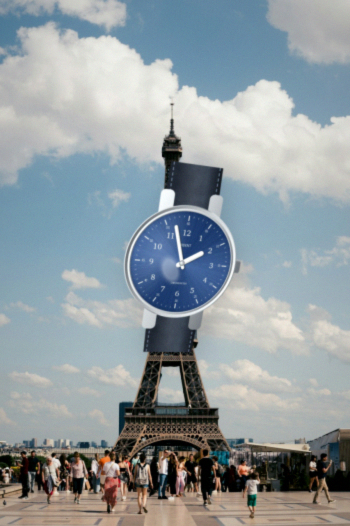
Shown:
1:57
